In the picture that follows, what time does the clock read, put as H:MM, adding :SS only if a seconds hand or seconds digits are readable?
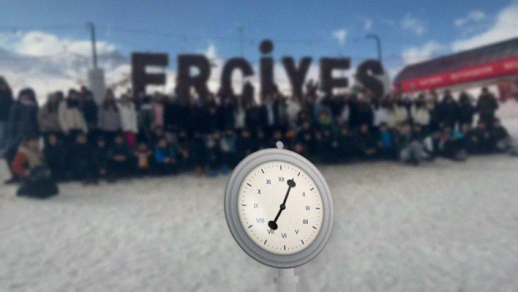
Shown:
7:04
